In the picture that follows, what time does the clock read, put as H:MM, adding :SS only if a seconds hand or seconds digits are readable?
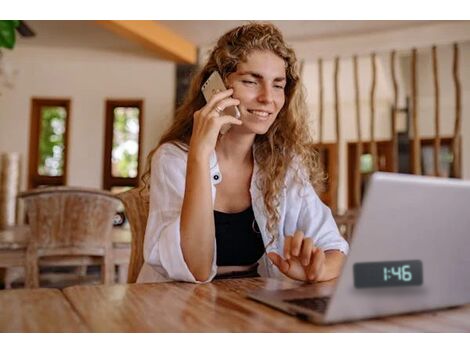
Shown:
1:46
